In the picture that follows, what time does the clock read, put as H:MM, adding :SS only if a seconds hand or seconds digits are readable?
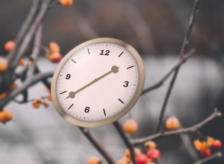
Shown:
1:38
